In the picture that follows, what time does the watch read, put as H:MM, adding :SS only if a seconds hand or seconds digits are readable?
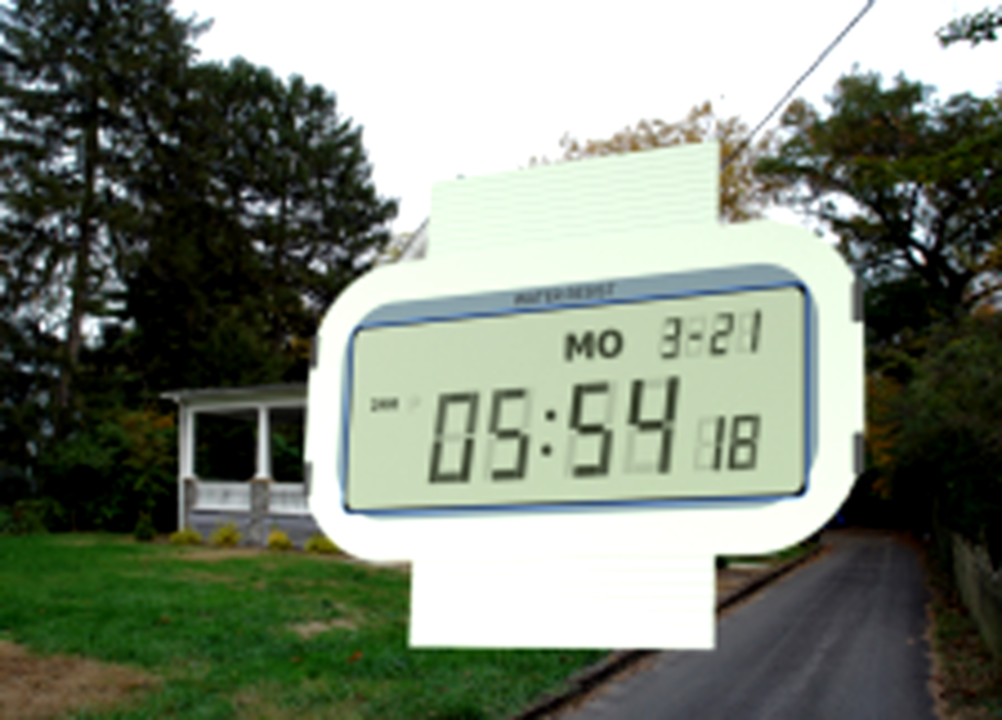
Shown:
5:54:18
